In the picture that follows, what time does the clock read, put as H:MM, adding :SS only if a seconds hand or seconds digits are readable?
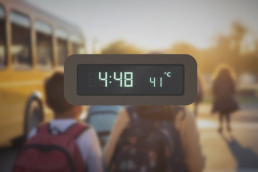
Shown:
4:48
